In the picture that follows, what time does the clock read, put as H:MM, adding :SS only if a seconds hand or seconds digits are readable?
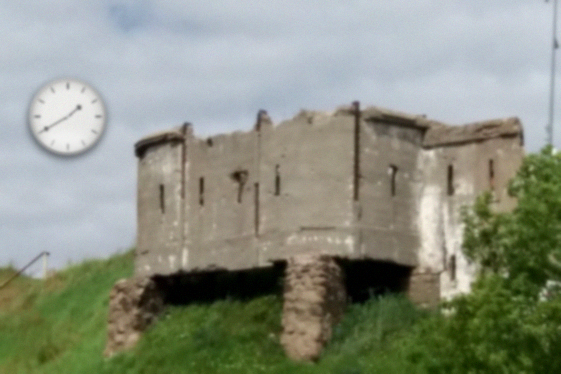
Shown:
1:40
